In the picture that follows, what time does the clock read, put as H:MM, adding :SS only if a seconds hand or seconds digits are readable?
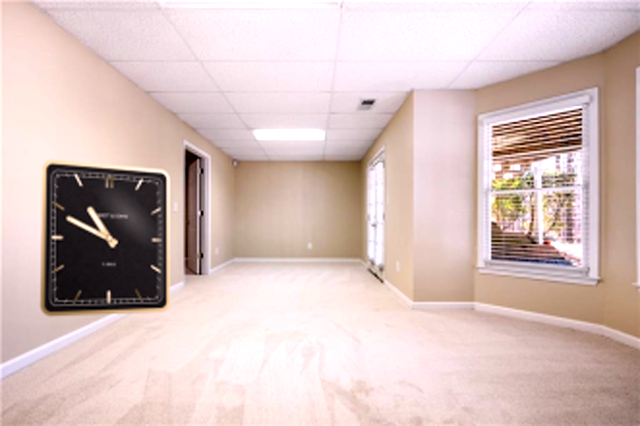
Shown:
10:49
